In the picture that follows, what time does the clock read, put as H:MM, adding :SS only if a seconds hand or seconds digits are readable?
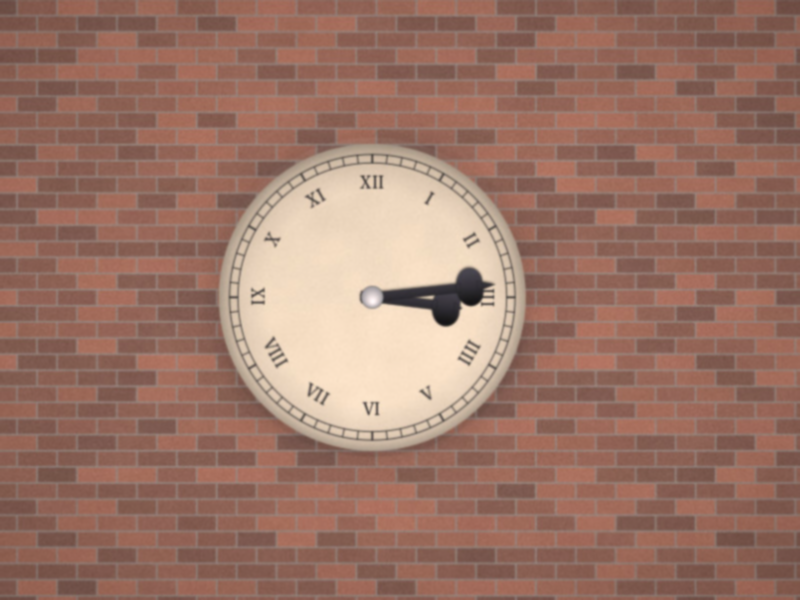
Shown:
3:14
